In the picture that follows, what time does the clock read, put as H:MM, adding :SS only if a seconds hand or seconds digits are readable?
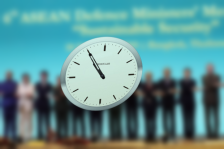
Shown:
10:55
